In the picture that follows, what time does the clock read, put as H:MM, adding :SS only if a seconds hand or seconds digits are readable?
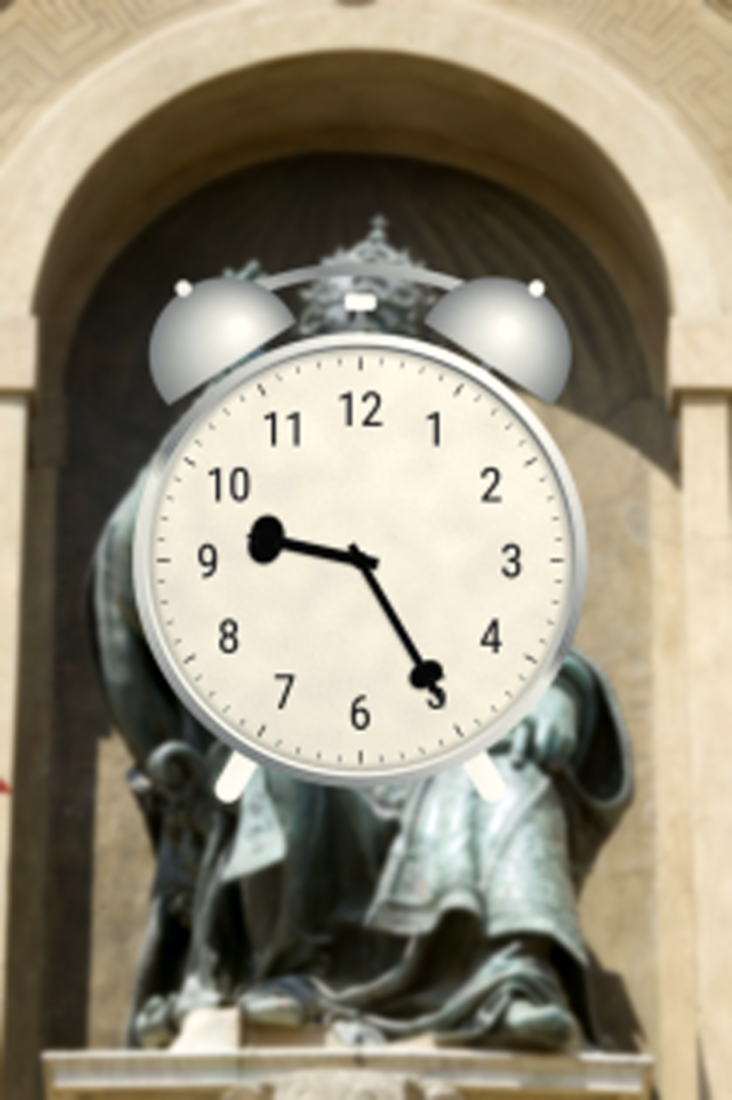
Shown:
9:25
